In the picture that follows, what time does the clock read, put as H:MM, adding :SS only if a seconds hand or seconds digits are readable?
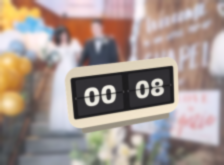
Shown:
0:08
